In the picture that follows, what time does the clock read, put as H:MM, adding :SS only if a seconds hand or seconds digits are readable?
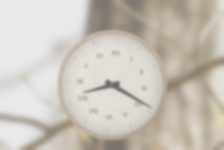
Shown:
8:19
